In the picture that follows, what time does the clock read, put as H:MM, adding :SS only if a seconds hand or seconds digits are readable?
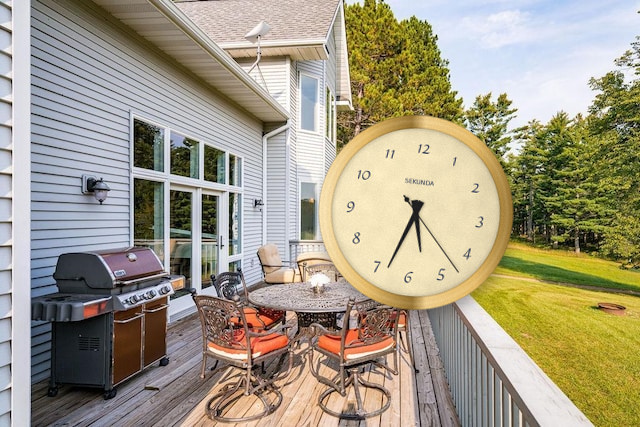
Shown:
5:33:23
